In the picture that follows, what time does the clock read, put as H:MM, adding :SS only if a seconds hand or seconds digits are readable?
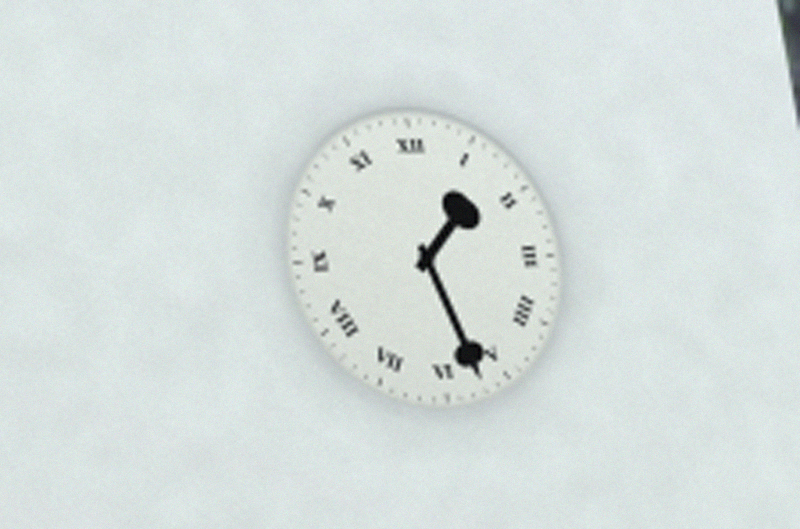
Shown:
1:27
